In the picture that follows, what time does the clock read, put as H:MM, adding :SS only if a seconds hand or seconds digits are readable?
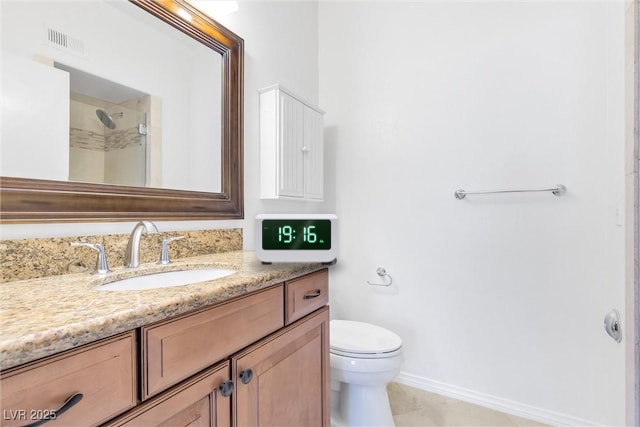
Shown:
19:16
